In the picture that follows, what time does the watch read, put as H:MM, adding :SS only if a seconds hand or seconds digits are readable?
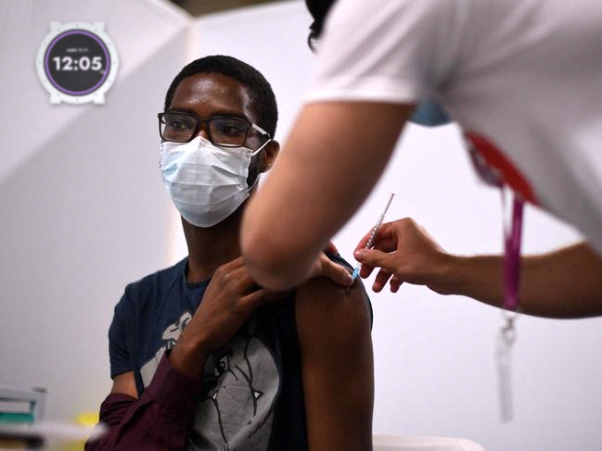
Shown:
12:05
